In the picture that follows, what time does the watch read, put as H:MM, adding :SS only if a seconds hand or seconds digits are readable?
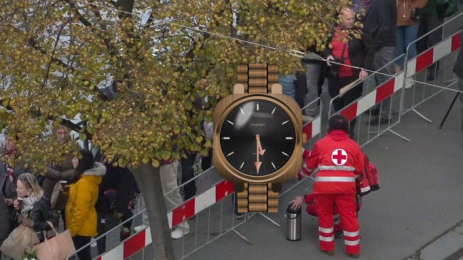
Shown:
5:30
